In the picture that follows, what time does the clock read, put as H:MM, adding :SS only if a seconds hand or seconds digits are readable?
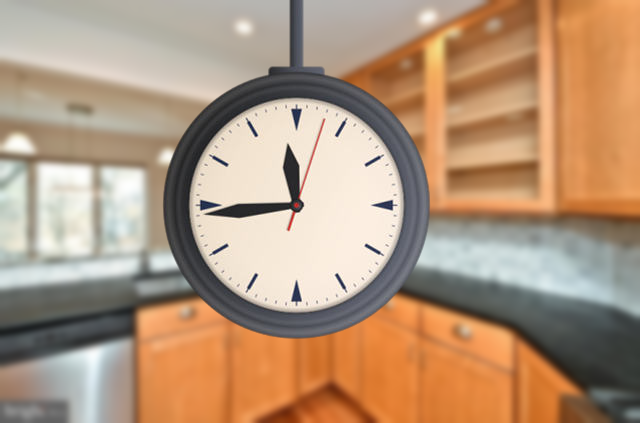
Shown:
11:44:03
